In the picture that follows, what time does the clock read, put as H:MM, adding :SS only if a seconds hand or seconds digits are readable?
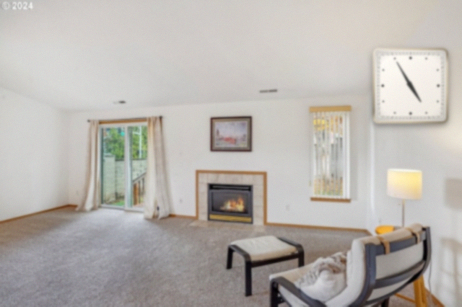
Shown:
4:55
